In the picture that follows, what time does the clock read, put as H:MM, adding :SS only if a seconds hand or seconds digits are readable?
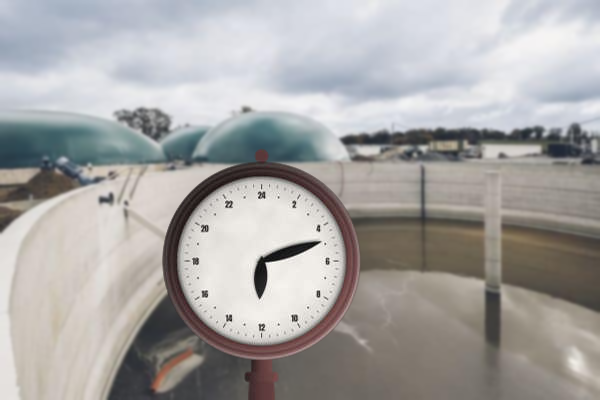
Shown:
12:12
